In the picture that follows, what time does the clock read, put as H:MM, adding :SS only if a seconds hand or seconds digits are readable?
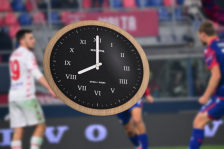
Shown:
8:00
